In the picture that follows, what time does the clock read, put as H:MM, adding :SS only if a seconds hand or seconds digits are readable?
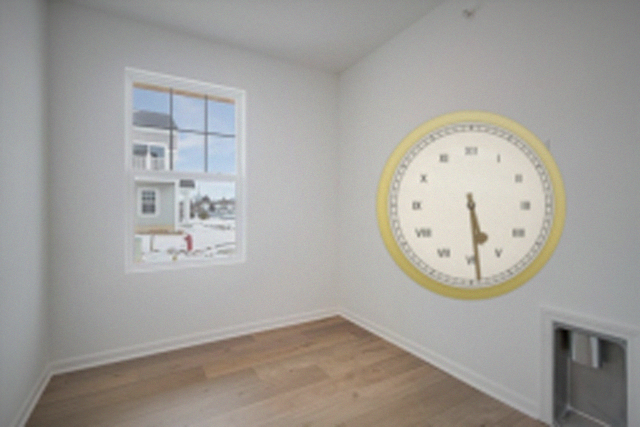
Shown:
5:29
